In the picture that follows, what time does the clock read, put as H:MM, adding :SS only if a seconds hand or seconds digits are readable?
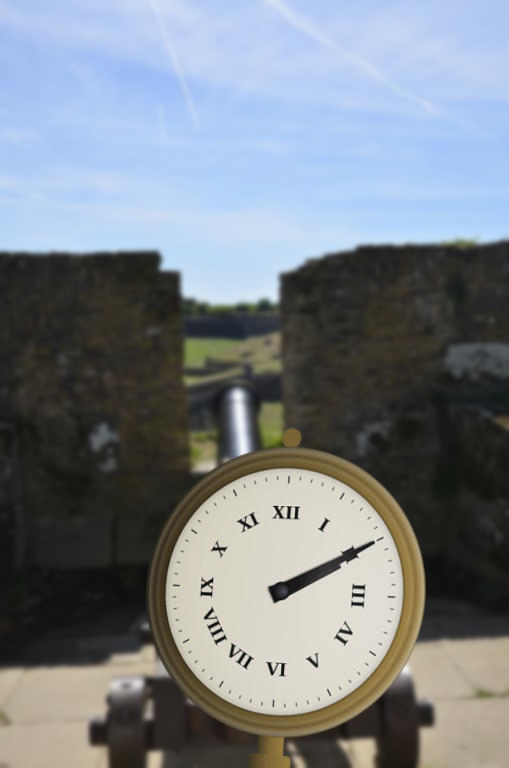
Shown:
2:10
